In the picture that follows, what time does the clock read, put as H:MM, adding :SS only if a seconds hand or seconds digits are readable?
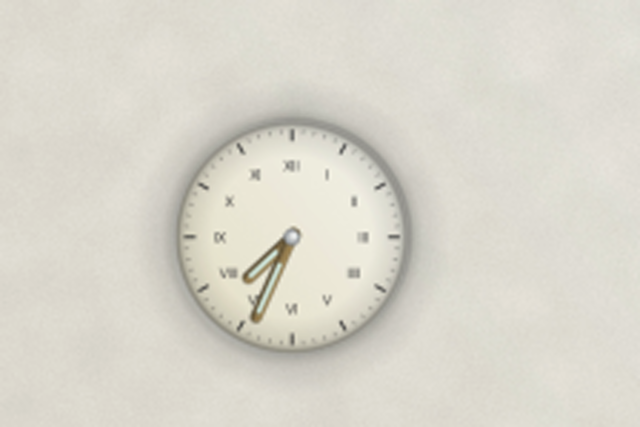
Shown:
7:34
